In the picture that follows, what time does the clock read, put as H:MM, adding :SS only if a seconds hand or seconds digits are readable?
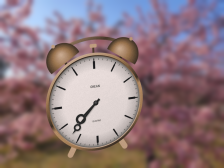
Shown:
7:37
